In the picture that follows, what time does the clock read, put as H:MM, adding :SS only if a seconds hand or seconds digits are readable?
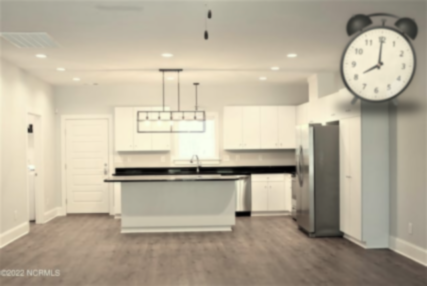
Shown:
8:00
